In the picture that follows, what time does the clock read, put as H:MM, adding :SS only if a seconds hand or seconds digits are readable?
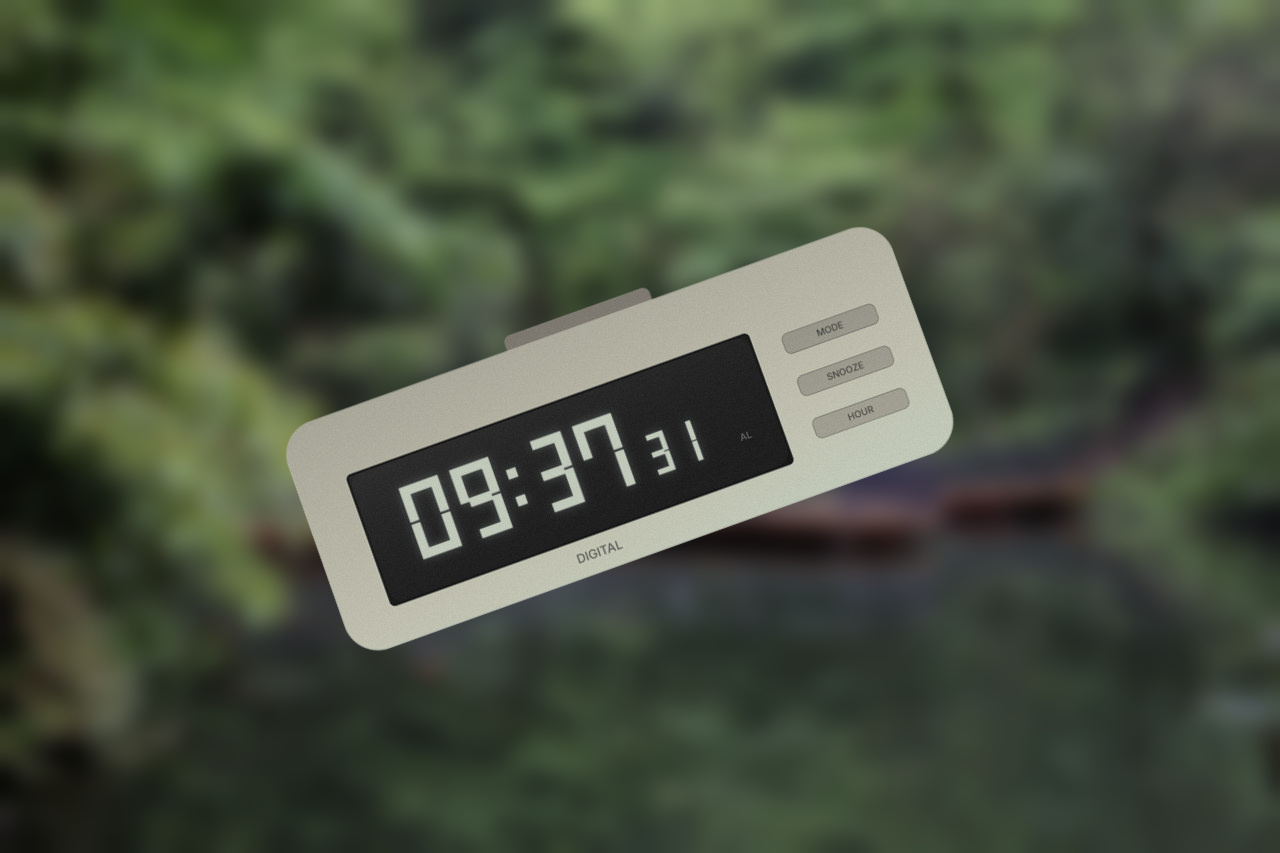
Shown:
9:37:31
